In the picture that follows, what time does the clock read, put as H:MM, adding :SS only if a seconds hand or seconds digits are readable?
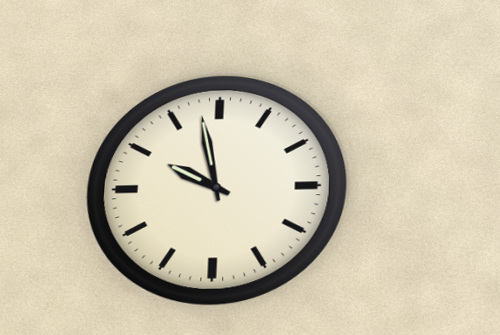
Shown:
9:58
